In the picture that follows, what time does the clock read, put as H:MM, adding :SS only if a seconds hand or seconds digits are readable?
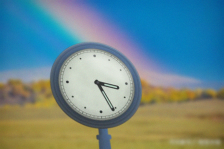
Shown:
3:26
